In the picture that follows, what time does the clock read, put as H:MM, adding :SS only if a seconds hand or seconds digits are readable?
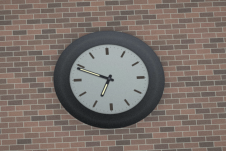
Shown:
6:49
